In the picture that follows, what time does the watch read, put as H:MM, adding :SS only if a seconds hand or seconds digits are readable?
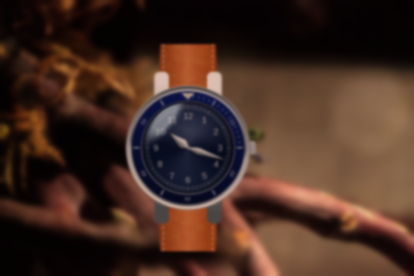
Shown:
10:18
